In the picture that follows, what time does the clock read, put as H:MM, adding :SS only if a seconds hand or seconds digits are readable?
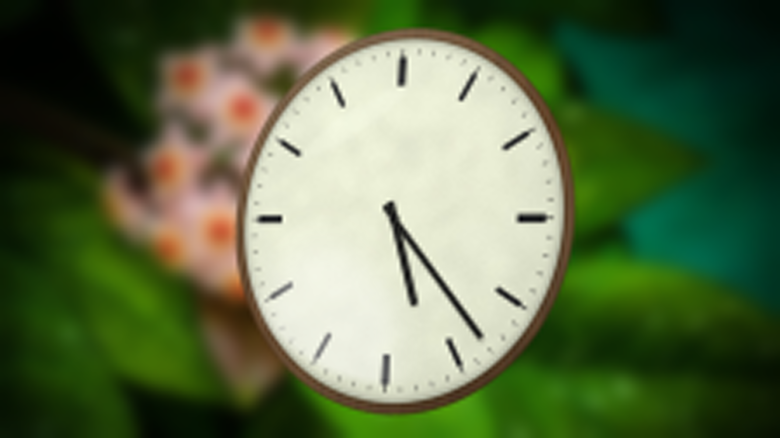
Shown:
5:23
